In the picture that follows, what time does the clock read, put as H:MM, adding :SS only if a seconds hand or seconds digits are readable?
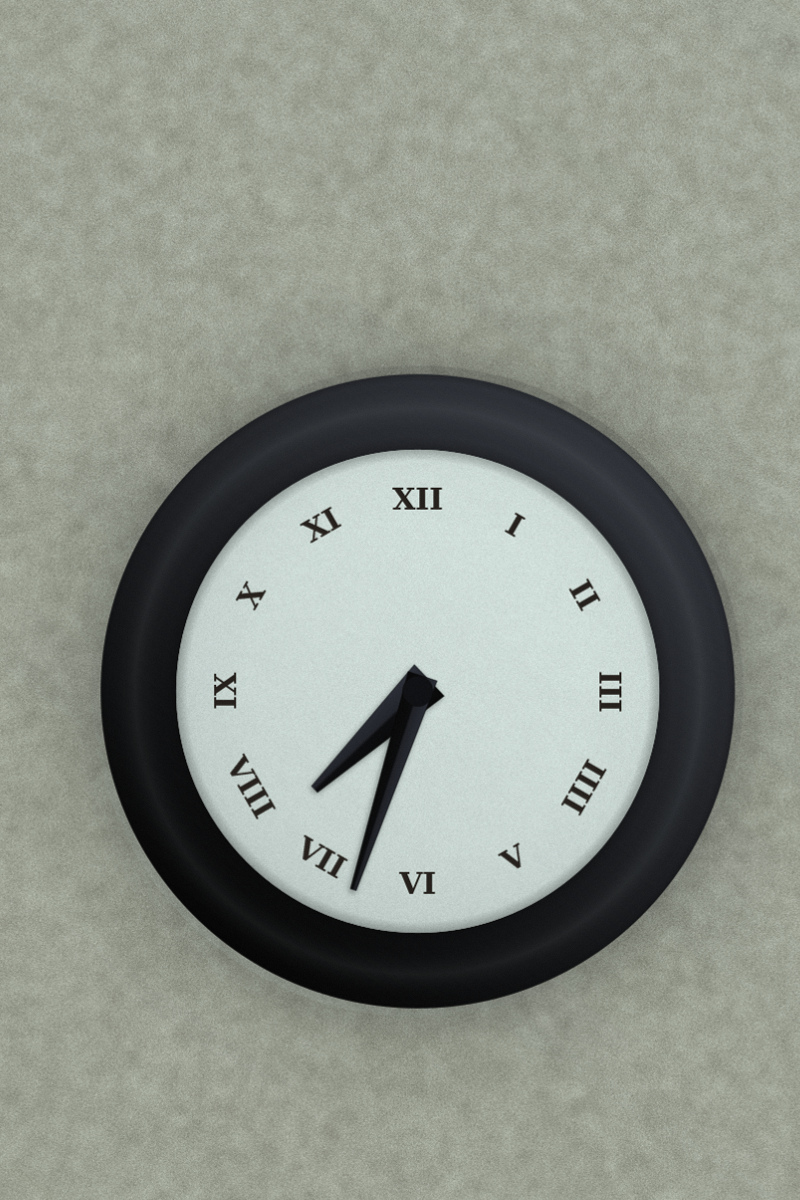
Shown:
7:33
